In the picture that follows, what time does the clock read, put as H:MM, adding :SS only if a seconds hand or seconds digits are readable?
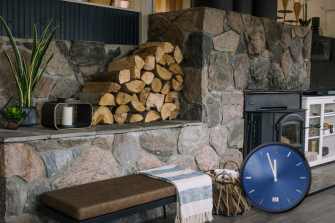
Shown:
11:57
